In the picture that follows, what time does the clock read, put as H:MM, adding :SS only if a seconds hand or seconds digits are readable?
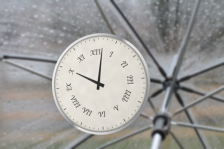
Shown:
10:02
